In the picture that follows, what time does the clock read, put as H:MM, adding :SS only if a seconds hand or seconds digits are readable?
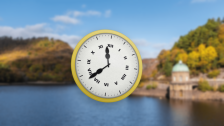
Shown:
11:38
